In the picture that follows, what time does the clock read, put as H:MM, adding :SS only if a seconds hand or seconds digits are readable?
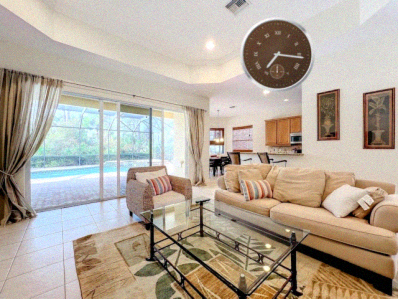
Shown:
7:16
